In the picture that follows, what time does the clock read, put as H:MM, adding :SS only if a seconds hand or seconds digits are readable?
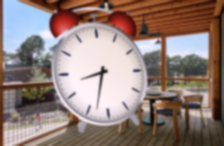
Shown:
8:33
